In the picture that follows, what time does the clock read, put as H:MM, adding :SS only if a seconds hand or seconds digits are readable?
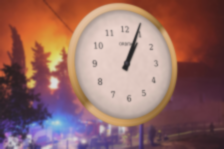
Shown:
1:04
